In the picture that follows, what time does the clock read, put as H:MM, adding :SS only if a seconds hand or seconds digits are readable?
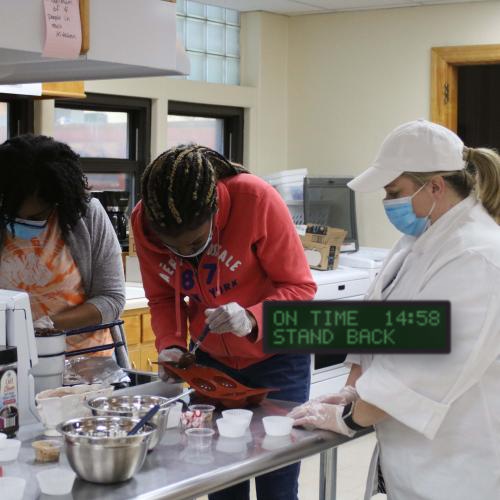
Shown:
14:58
